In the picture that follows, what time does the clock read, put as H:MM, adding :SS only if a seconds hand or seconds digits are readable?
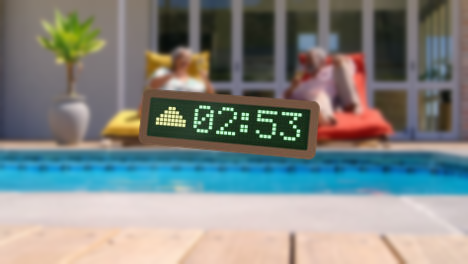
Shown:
2:53
